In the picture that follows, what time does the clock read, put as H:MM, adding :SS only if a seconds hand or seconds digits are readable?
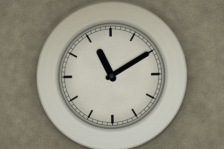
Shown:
11:10
